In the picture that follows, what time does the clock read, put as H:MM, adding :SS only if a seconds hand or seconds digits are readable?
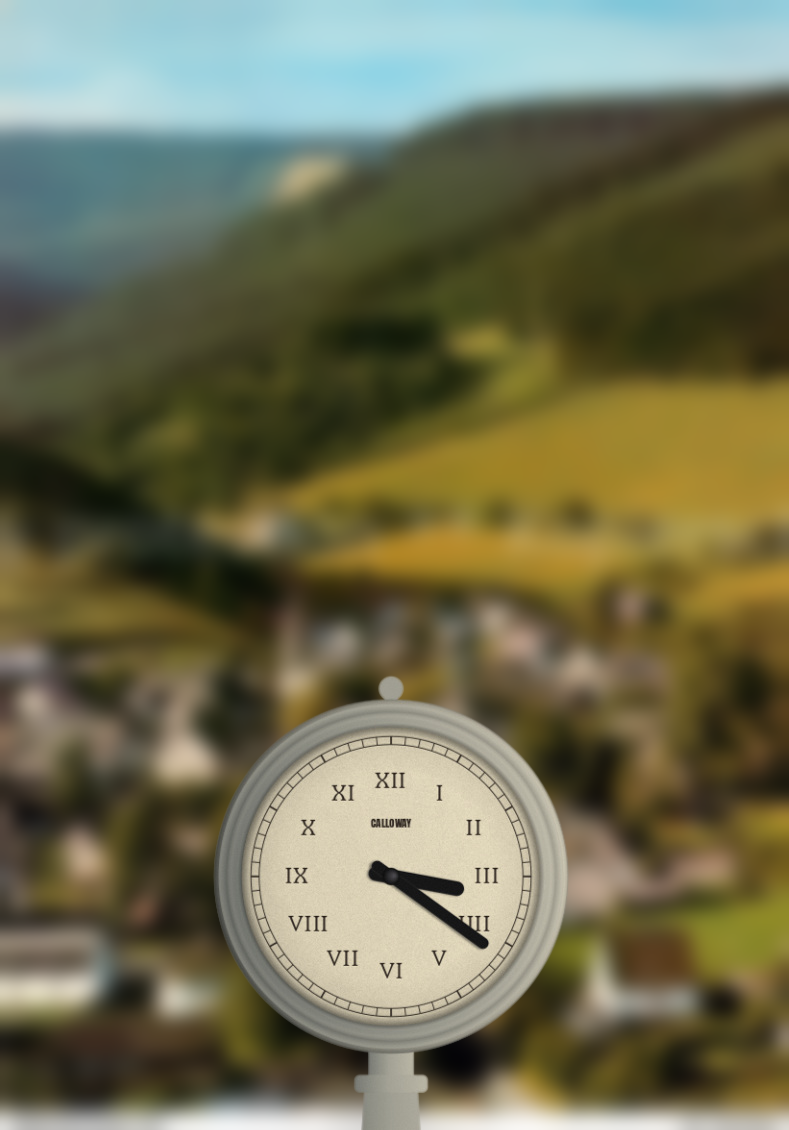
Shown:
3:21
